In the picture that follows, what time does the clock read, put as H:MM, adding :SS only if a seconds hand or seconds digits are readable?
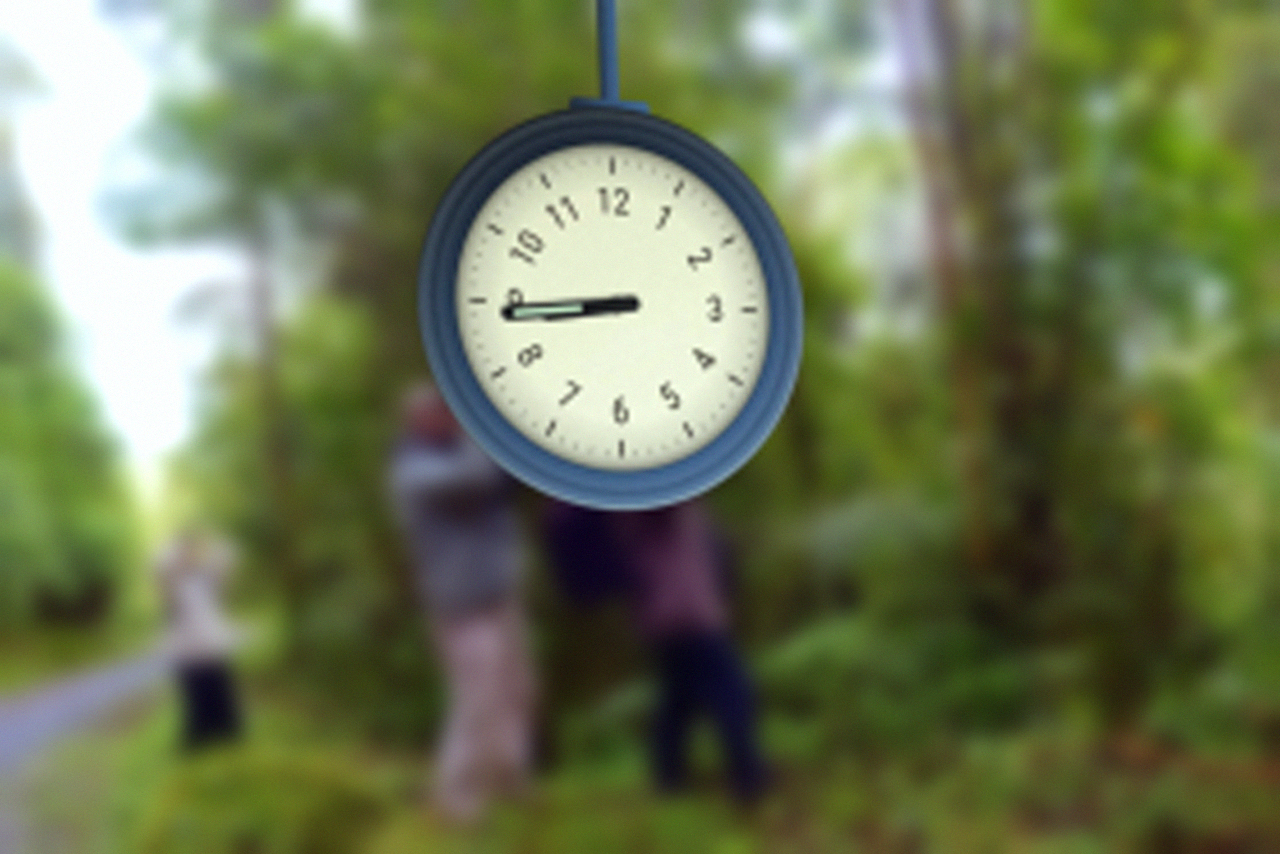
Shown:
8:44
